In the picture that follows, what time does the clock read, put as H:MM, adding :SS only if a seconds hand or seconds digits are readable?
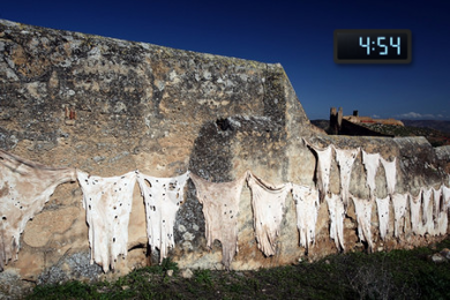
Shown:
4:54
